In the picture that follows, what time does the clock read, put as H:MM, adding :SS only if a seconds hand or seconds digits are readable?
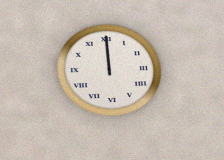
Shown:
12:00
